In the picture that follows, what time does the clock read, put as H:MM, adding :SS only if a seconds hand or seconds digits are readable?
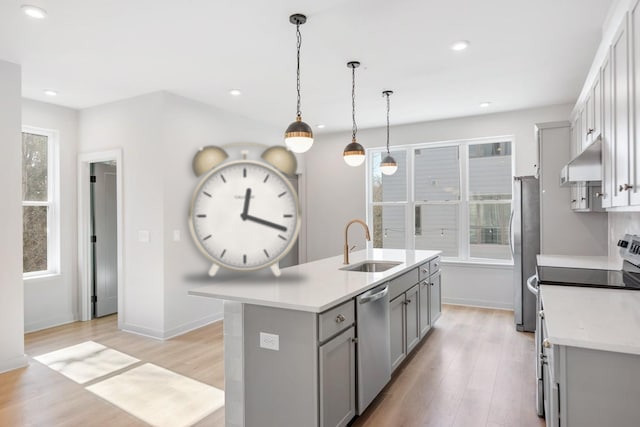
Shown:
12:18
